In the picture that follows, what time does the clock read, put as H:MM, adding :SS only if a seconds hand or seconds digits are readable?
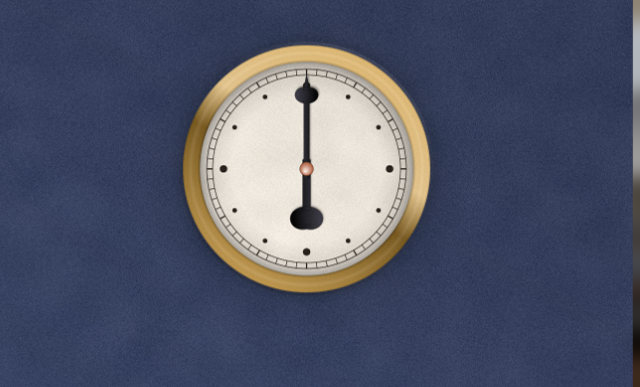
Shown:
6:00
